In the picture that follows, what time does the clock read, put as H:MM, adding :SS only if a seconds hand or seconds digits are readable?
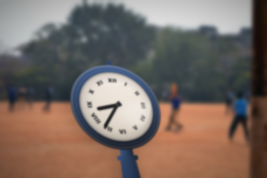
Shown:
8:36
